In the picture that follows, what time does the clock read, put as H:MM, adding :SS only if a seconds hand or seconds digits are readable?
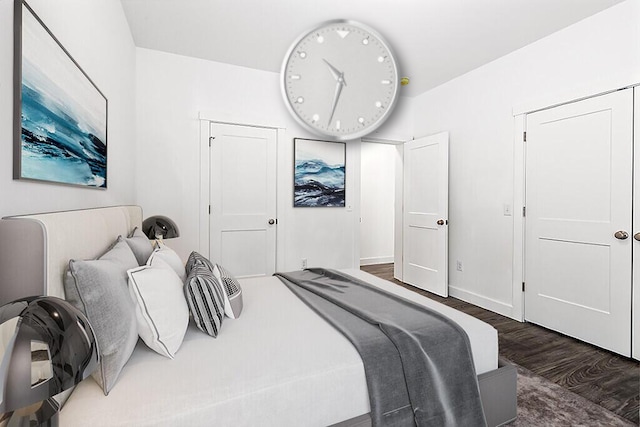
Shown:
10:32
